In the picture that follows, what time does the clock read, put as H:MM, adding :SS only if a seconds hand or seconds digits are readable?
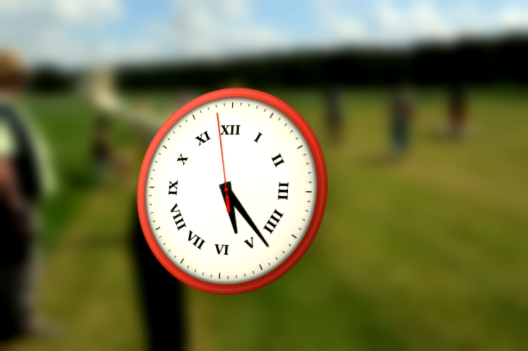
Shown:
5:22:58
